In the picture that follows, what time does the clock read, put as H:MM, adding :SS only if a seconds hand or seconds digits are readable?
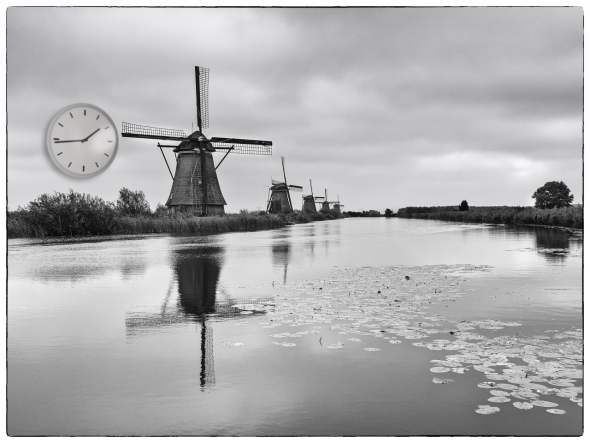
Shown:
1:44
